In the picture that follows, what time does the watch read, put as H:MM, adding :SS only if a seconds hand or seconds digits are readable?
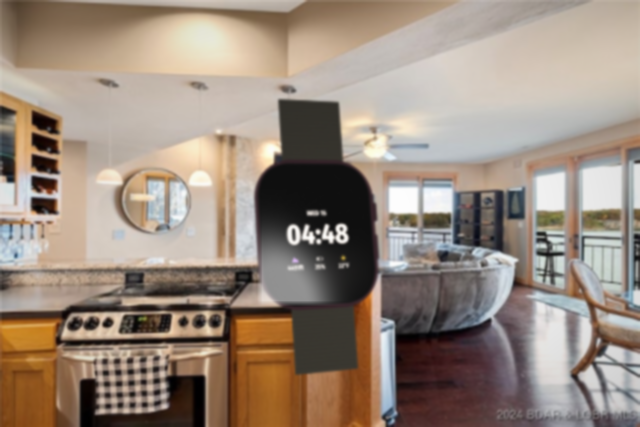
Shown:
4:48
